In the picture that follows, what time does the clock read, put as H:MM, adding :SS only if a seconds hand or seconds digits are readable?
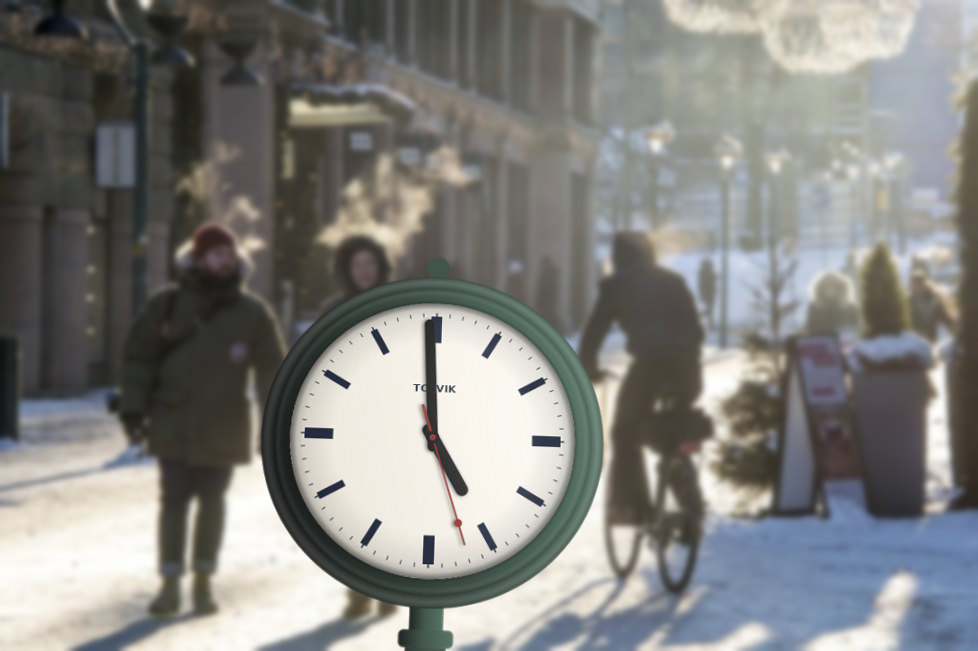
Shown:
4:59:27
